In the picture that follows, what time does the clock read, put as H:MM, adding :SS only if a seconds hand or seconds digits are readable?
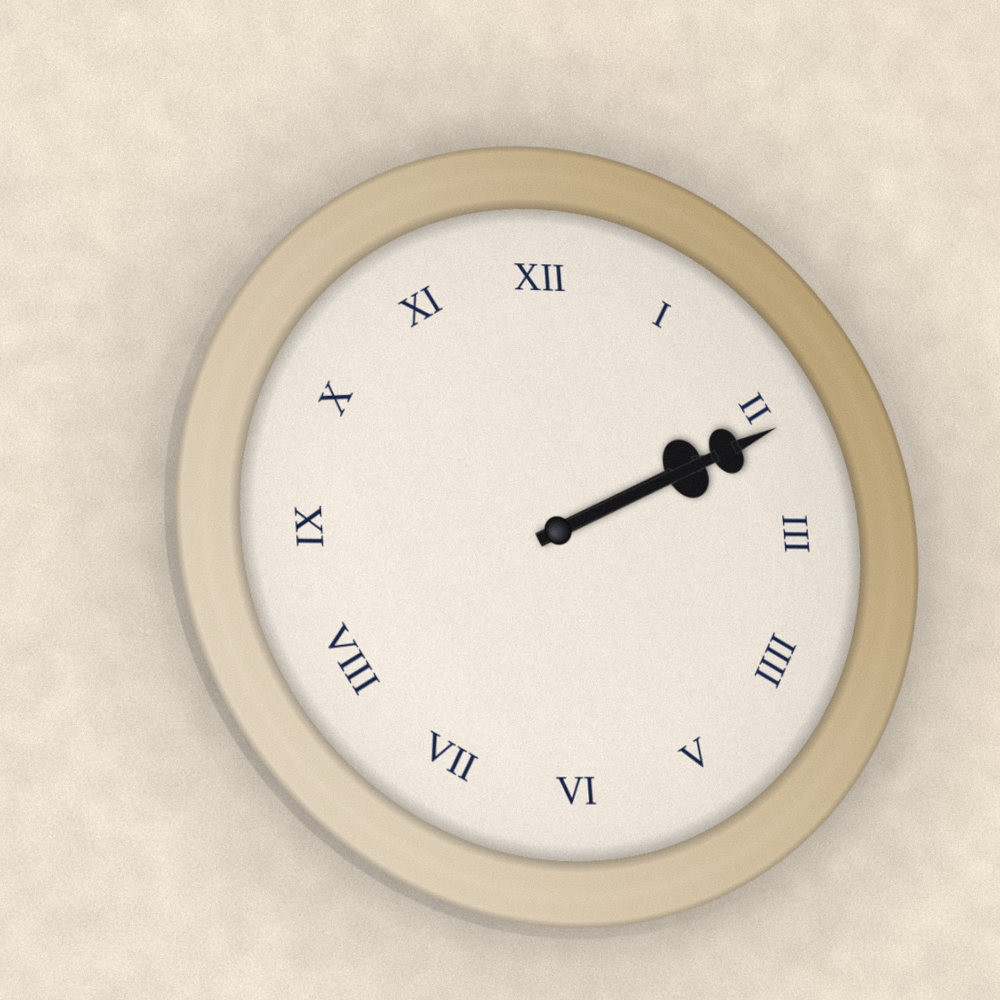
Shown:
2:11
